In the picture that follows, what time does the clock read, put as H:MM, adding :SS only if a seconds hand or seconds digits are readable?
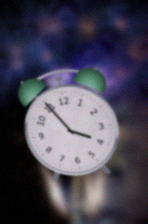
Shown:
3:55
